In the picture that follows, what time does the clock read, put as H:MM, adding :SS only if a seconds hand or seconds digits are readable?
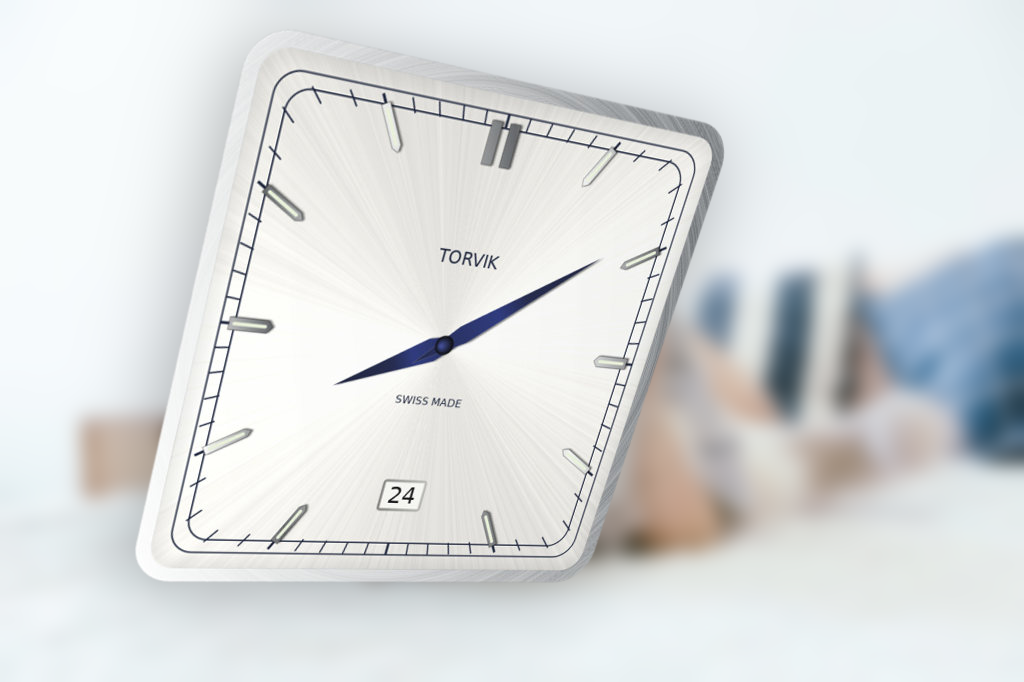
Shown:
8:09
